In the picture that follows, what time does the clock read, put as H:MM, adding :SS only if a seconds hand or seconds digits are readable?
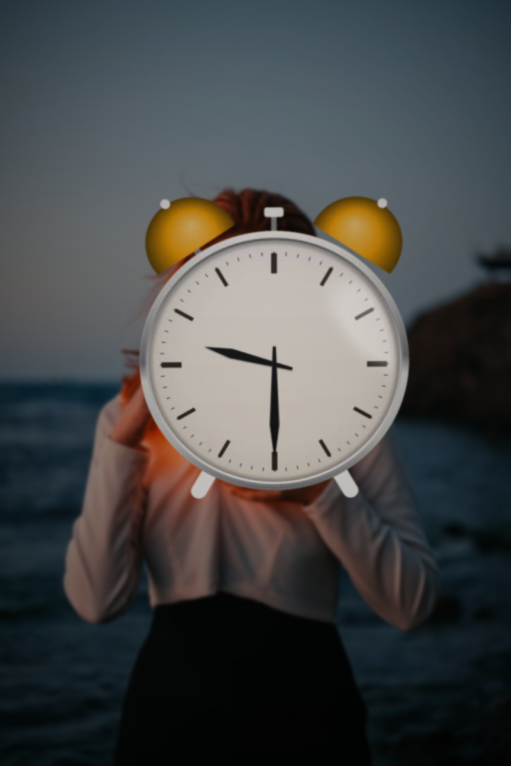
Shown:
9:30
